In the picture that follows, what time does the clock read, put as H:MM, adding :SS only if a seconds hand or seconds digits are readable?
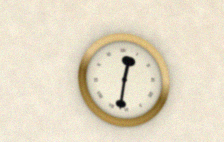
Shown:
12:32
